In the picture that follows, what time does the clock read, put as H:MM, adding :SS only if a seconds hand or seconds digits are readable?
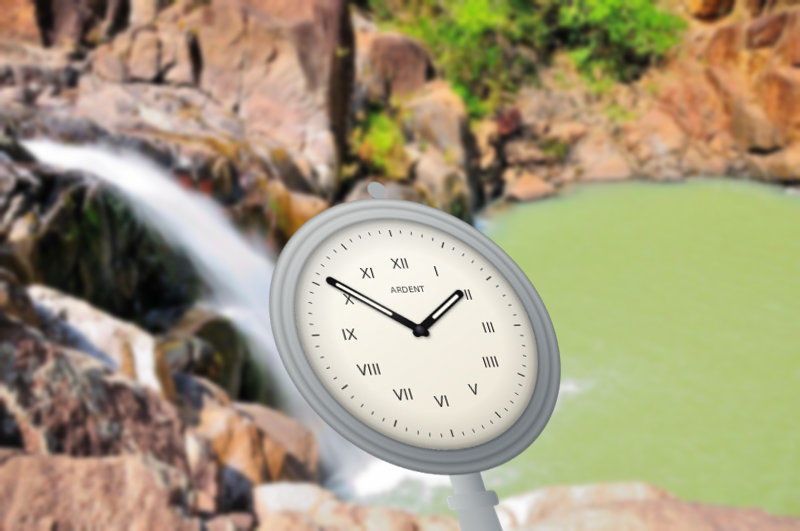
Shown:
1:51
